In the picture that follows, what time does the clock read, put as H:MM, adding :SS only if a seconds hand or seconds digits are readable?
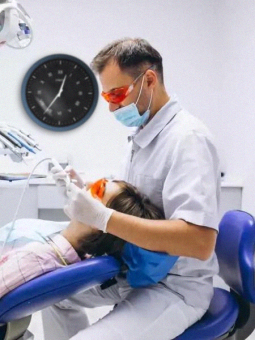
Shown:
12:36
